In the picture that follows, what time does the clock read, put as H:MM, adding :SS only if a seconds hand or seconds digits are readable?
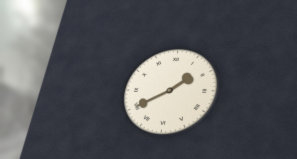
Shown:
1:40
